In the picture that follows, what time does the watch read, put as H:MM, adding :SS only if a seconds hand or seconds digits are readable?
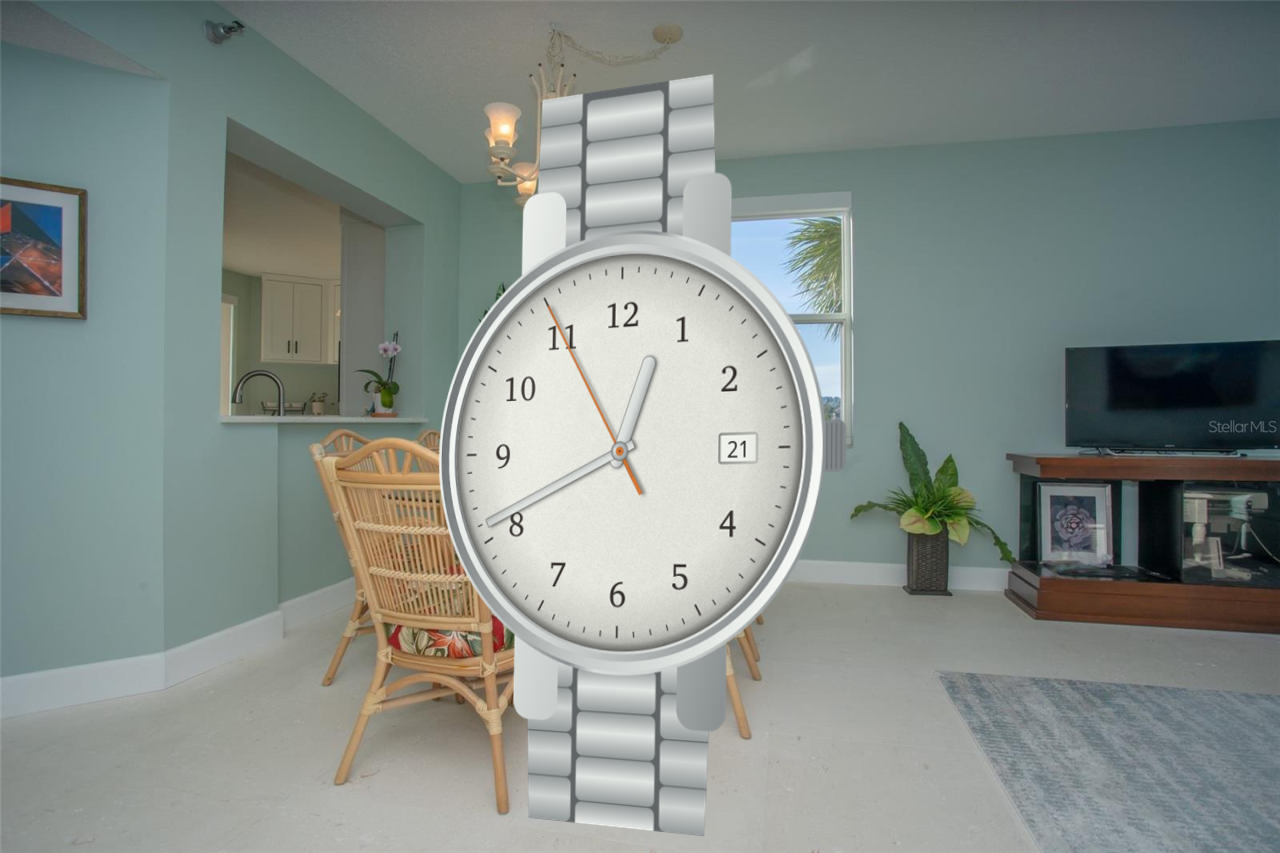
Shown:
12:40:55
